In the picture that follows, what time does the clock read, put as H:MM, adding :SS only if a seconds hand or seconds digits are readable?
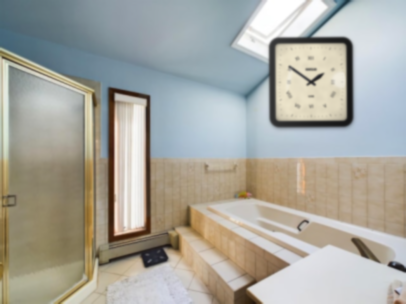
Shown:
1:51
